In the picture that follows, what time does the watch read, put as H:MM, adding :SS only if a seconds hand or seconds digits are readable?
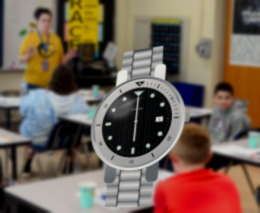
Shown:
6:00
